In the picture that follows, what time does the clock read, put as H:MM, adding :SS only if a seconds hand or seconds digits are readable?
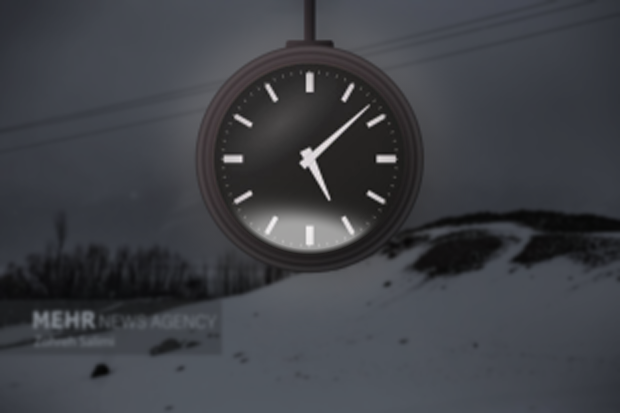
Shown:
5:08
